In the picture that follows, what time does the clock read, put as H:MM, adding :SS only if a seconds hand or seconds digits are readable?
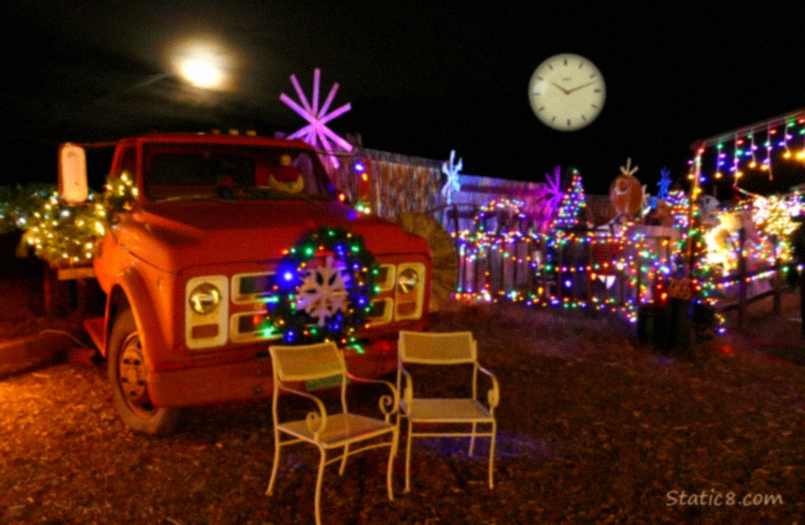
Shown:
10:12
